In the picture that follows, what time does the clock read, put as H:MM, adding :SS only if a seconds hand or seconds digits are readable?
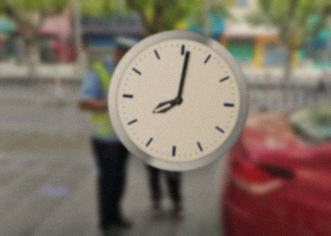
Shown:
8:01
